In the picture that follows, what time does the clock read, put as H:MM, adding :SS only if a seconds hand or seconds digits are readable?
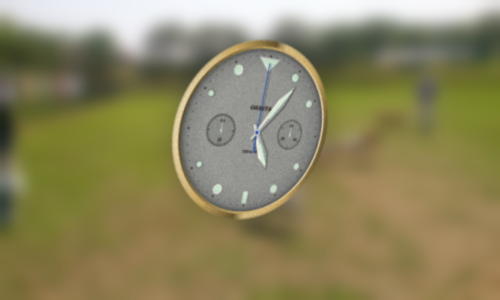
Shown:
5:06
